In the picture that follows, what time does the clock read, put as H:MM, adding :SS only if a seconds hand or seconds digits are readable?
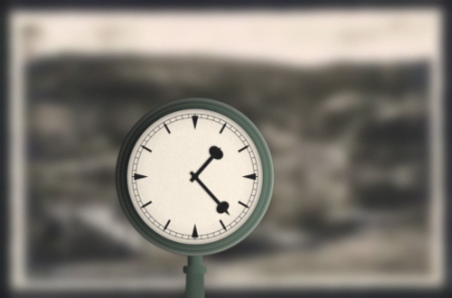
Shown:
1:23
